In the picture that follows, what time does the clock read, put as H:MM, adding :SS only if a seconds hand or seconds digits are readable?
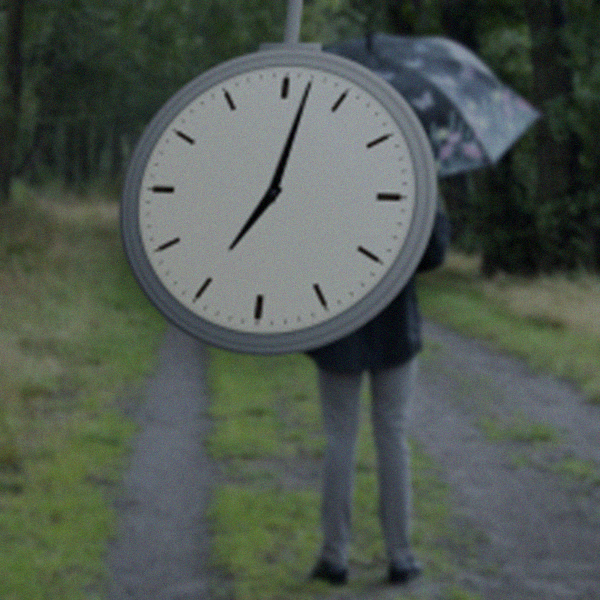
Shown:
7:02
